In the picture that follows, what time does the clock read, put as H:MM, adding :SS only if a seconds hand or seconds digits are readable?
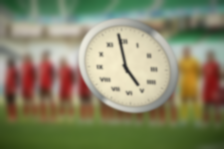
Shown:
4:59
